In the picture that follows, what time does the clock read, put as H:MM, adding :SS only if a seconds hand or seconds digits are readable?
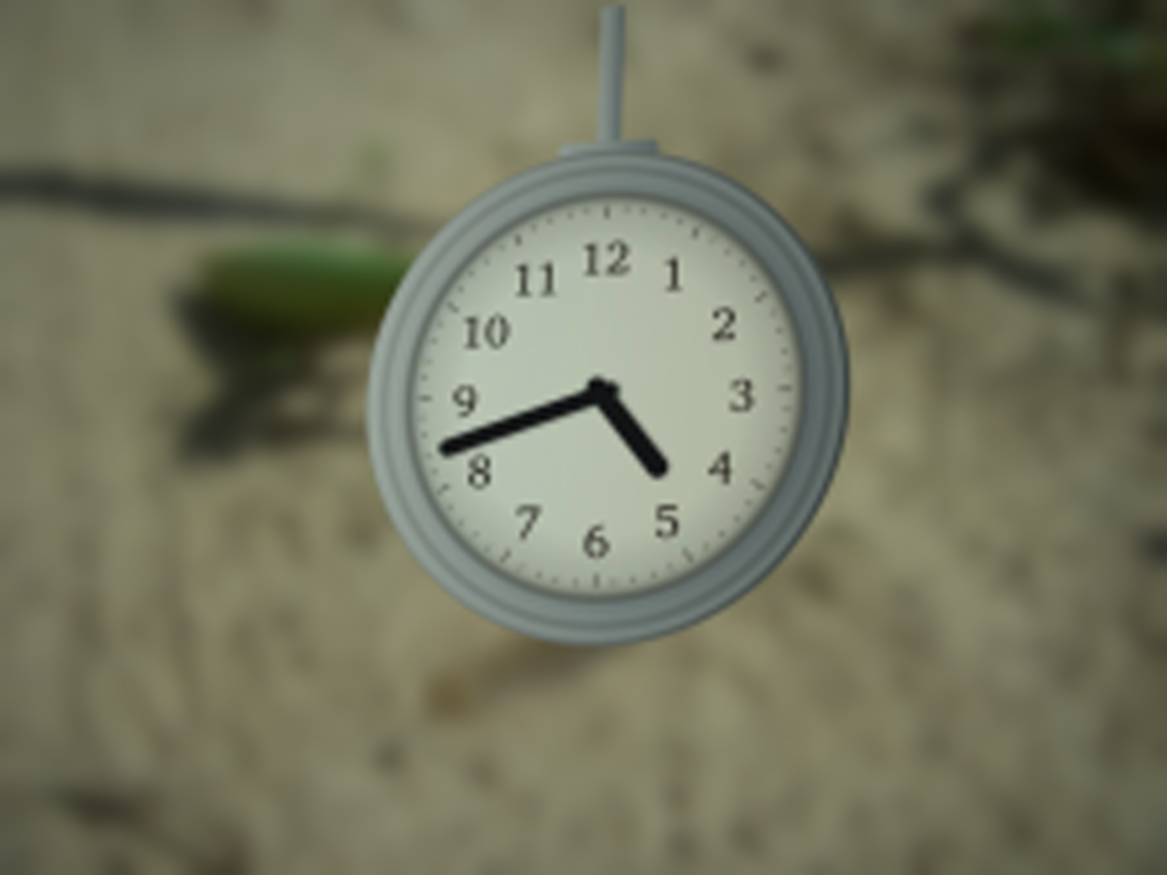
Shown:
4:42
